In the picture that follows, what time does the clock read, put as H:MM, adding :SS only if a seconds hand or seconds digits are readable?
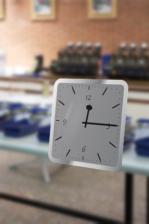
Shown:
12:15
